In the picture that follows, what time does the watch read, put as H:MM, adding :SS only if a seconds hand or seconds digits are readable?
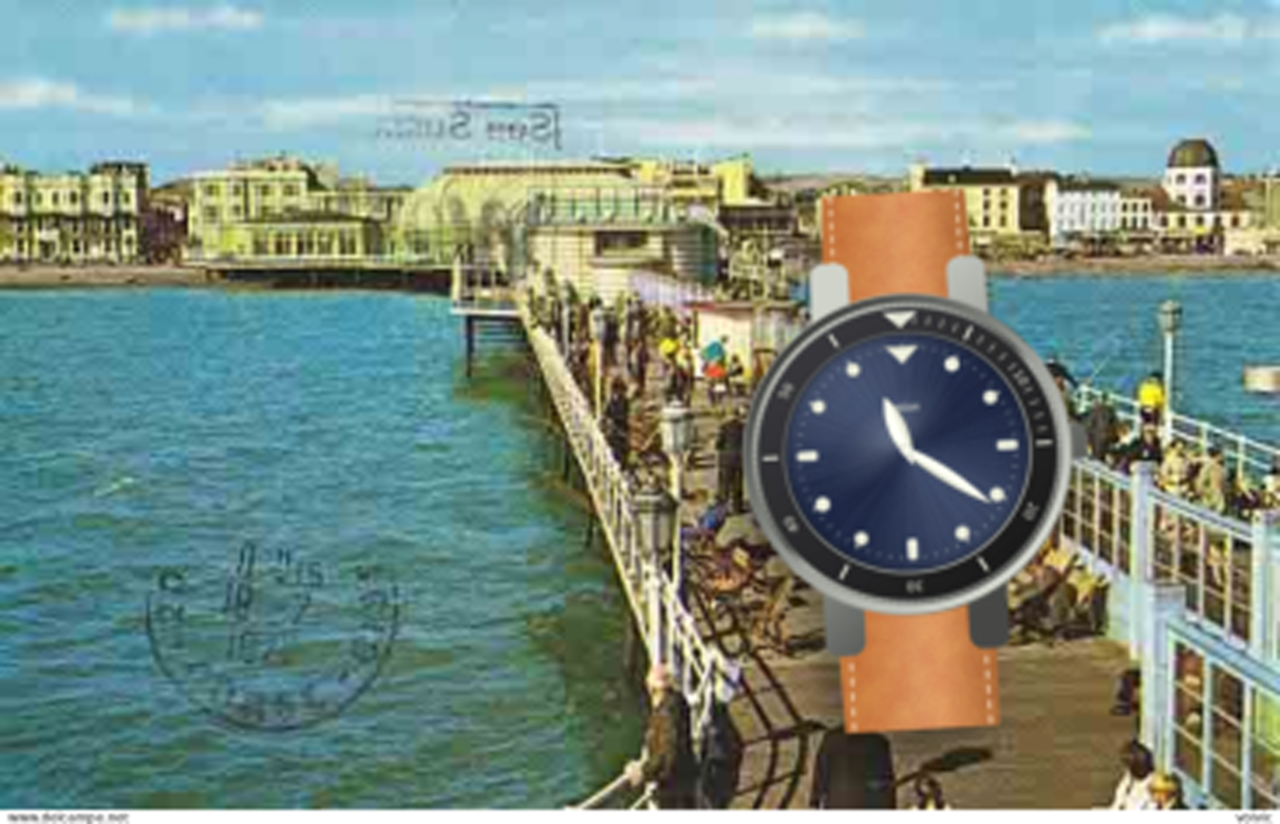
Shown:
11:21
